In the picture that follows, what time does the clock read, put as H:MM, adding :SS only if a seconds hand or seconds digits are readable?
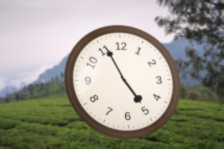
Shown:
4:56
